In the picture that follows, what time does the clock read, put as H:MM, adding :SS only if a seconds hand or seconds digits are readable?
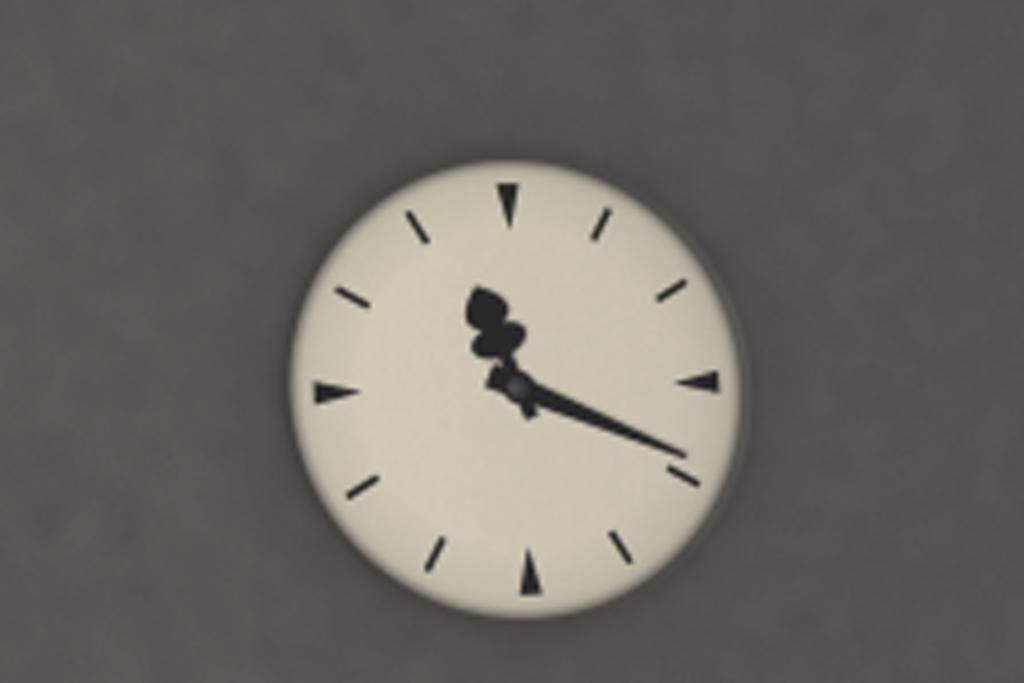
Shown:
11:19
